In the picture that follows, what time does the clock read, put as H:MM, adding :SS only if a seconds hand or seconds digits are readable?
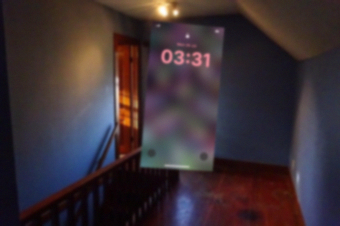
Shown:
3:31
